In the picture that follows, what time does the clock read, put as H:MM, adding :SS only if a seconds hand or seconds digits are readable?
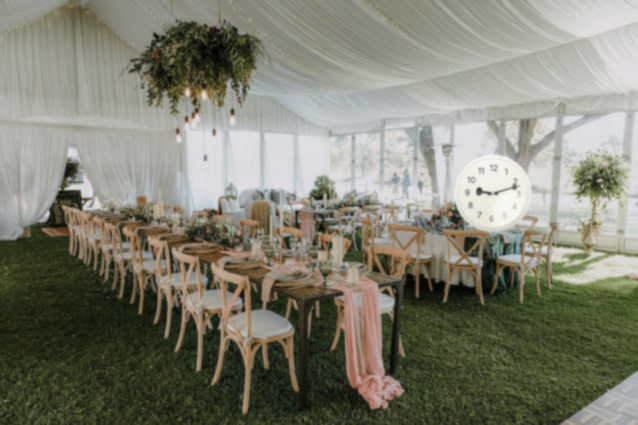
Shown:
9:12
